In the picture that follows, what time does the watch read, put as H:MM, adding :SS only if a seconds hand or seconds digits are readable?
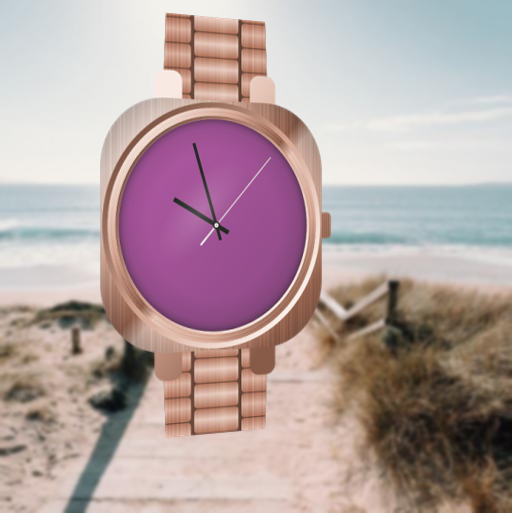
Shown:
9:57:07
